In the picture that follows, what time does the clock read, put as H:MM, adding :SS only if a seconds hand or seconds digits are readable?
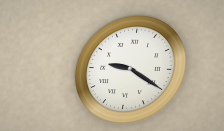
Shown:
9:20
